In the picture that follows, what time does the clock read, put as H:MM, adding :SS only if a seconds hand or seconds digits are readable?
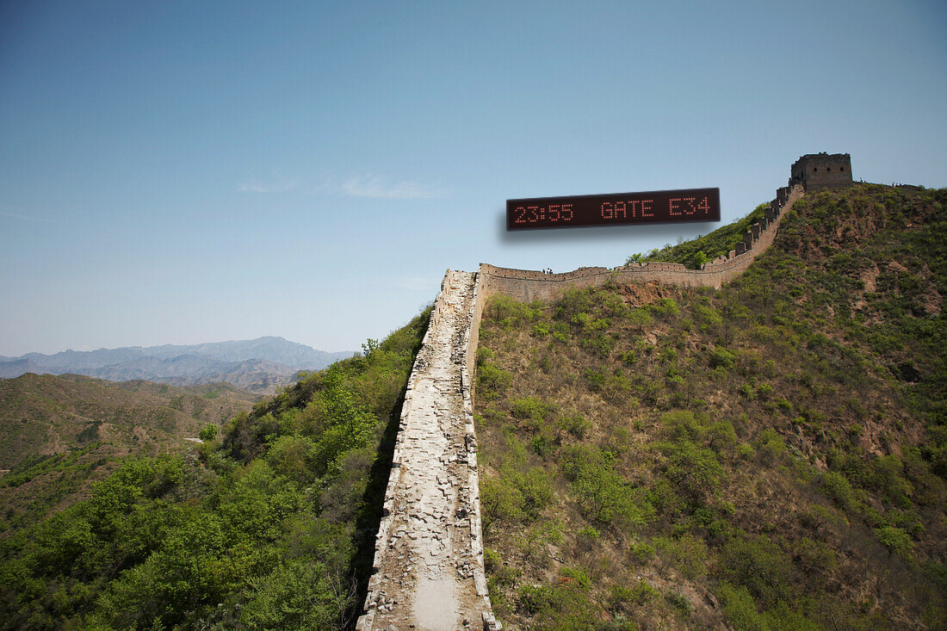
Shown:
23:55
